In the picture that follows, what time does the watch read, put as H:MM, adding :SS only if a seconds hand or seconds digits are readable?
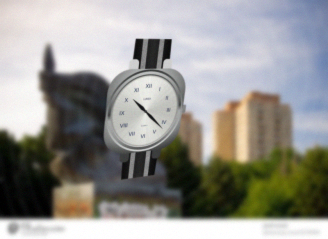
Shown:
10:22
